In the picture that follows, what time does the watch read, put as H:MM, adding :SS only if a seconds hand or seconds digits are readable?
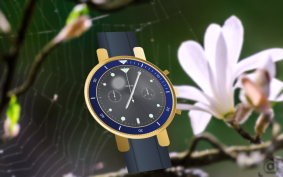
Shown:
7:05
